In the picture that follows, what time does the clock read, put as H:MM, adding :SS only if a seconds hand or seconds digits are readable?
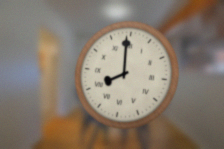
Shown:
7:59
